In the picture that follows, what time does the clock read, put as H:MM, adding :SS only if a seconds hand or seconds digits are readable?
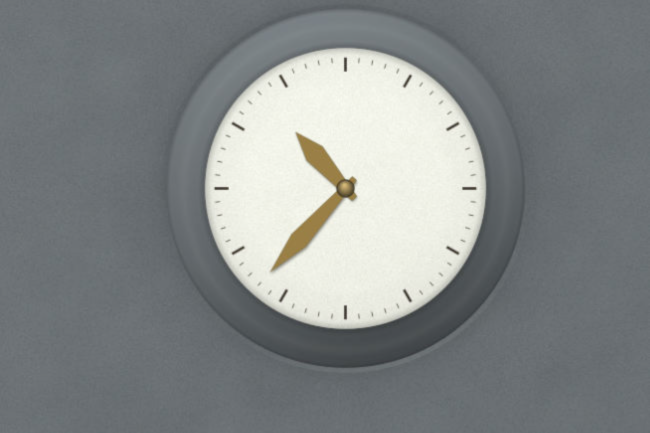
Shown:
10:37
